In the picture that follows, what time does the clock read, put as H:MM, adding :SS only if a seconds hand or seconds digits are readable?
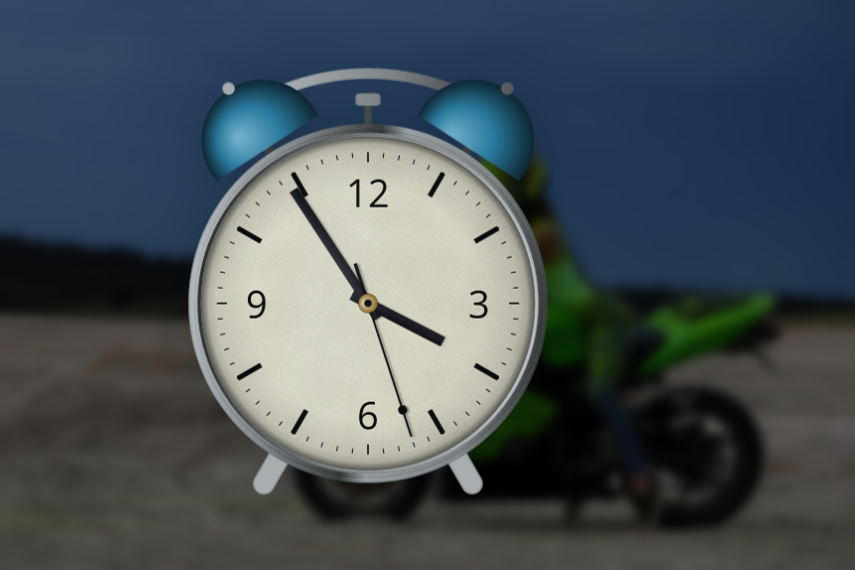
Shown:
3:54:27
